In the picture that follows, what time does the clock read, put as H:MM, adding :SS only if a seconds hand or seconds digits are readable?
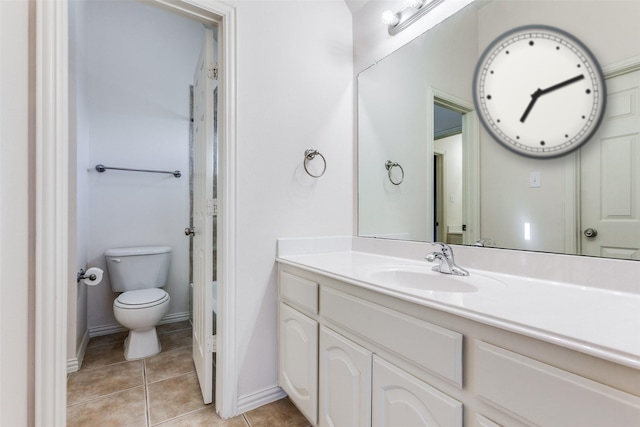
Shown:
7:12
